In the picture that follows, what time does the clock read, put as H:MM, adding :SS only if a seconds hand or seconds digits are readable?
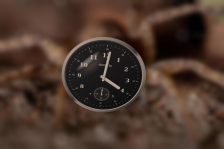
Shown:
4:01
